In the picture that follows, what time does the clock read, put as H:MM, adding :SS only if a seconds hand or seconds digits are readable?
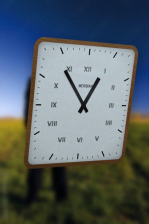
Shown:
12:54
